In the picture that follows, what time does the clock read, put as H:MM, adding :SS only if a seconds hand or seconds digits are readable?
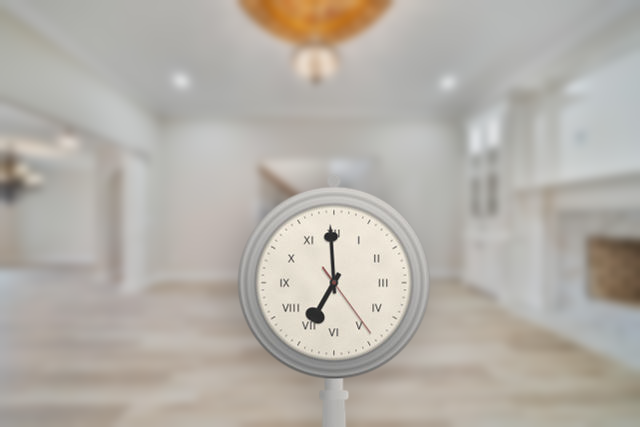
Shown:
6:59:24
